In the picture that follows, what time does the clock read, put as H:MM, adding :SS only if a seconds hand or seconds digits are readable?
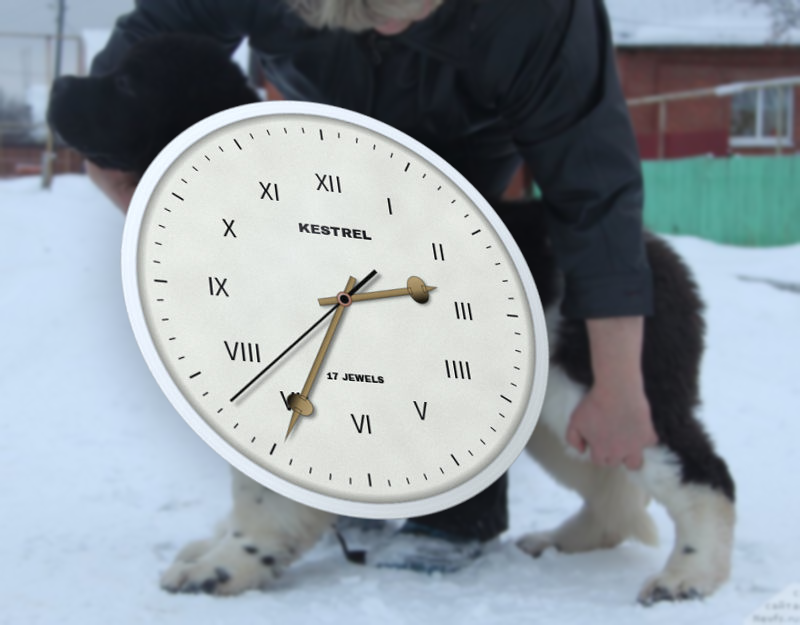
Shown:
2:34:38
